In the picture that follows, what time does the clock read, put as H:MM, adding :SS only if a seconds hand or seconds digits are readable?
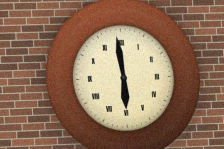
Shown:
5:59
